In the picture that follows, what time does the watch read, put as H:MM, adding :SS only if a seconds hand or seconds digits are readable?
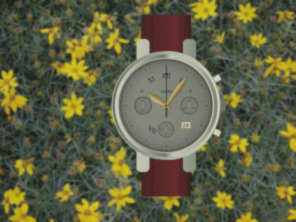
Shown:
10:06
